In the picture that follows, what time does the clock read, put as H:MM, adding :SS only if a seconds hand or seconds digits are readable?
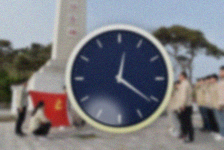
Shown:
12:21
